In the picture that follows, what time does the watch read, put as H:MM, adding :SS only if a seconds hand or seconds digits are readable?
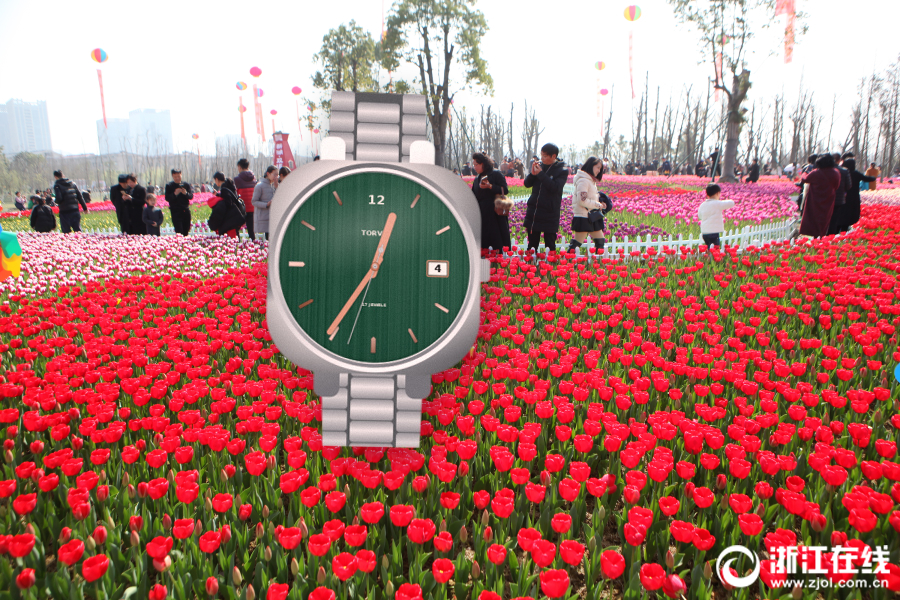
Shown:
12:35:33
